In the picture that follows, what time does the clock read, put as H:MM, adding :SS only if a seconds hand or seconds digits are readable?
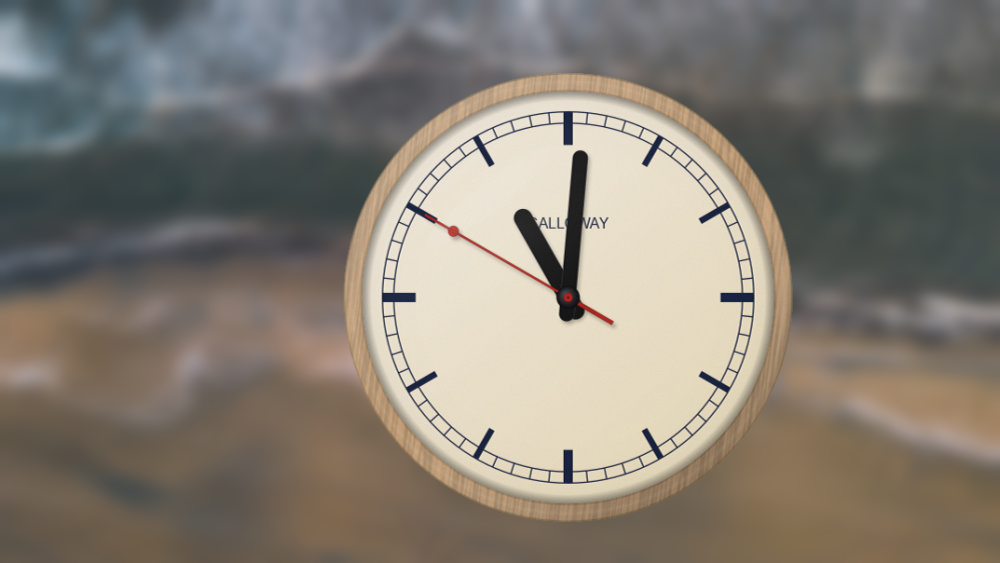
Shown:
11:00:50
